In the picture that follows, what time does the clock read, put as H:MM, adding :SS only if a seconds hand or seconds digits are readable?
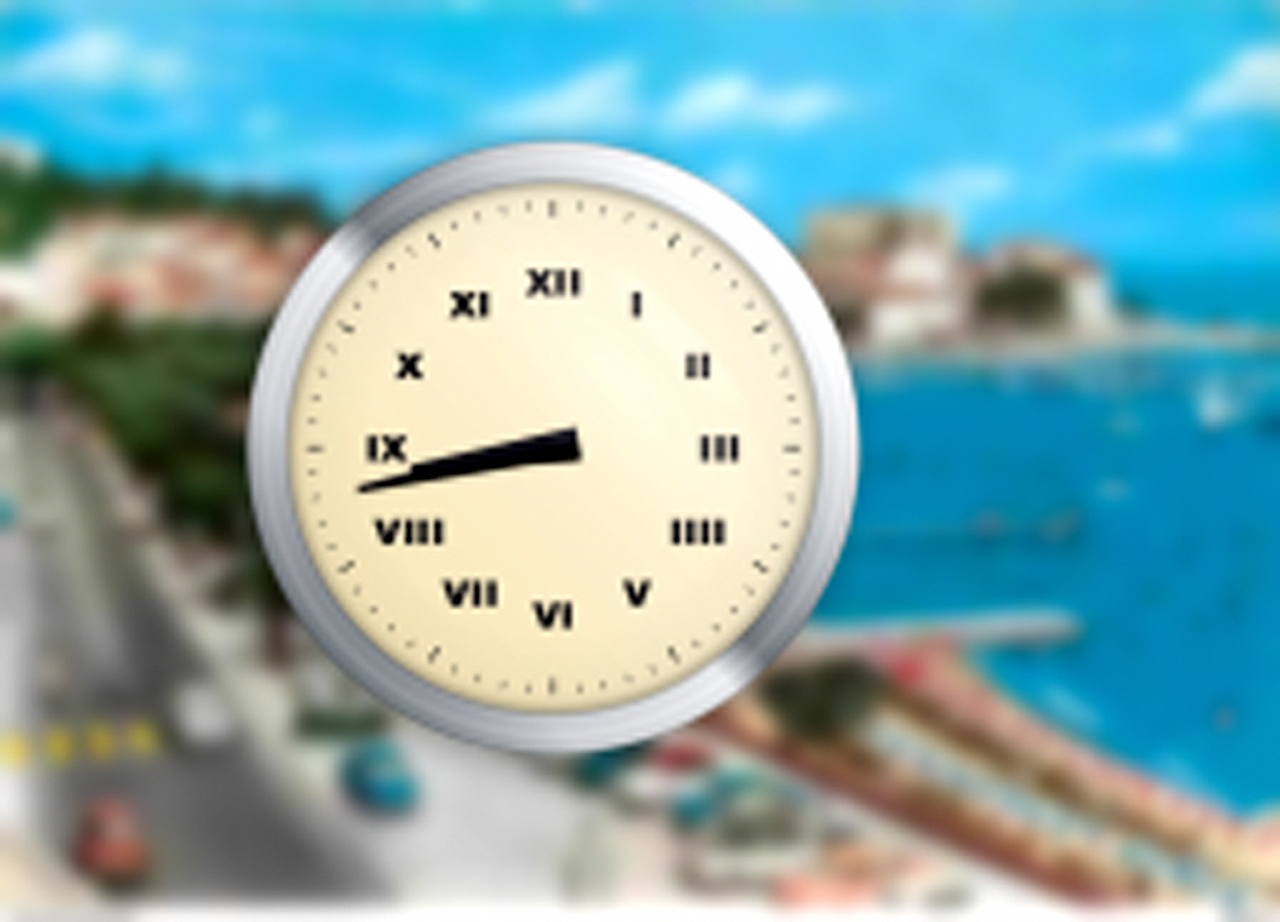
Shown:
8:43
